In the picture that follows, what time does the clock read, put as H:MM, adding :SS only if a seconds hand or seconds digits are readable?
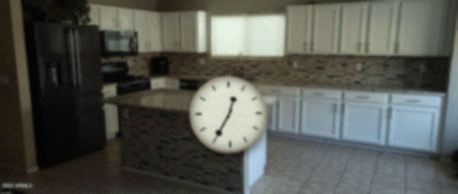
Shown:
12:35
